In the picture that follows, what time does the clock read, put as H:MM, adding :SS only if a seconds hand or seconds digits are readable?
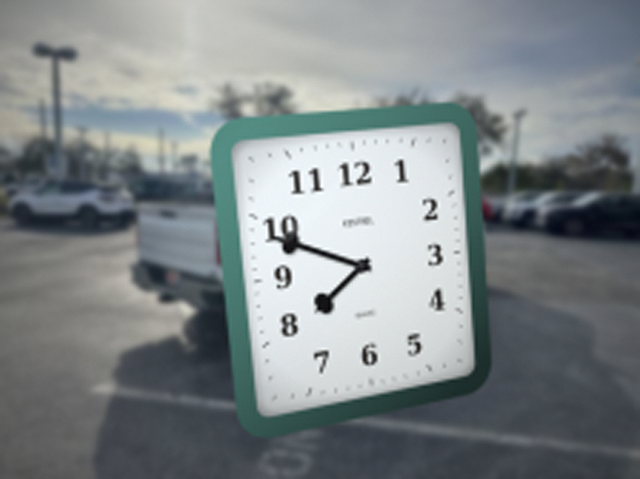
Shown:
7:49
